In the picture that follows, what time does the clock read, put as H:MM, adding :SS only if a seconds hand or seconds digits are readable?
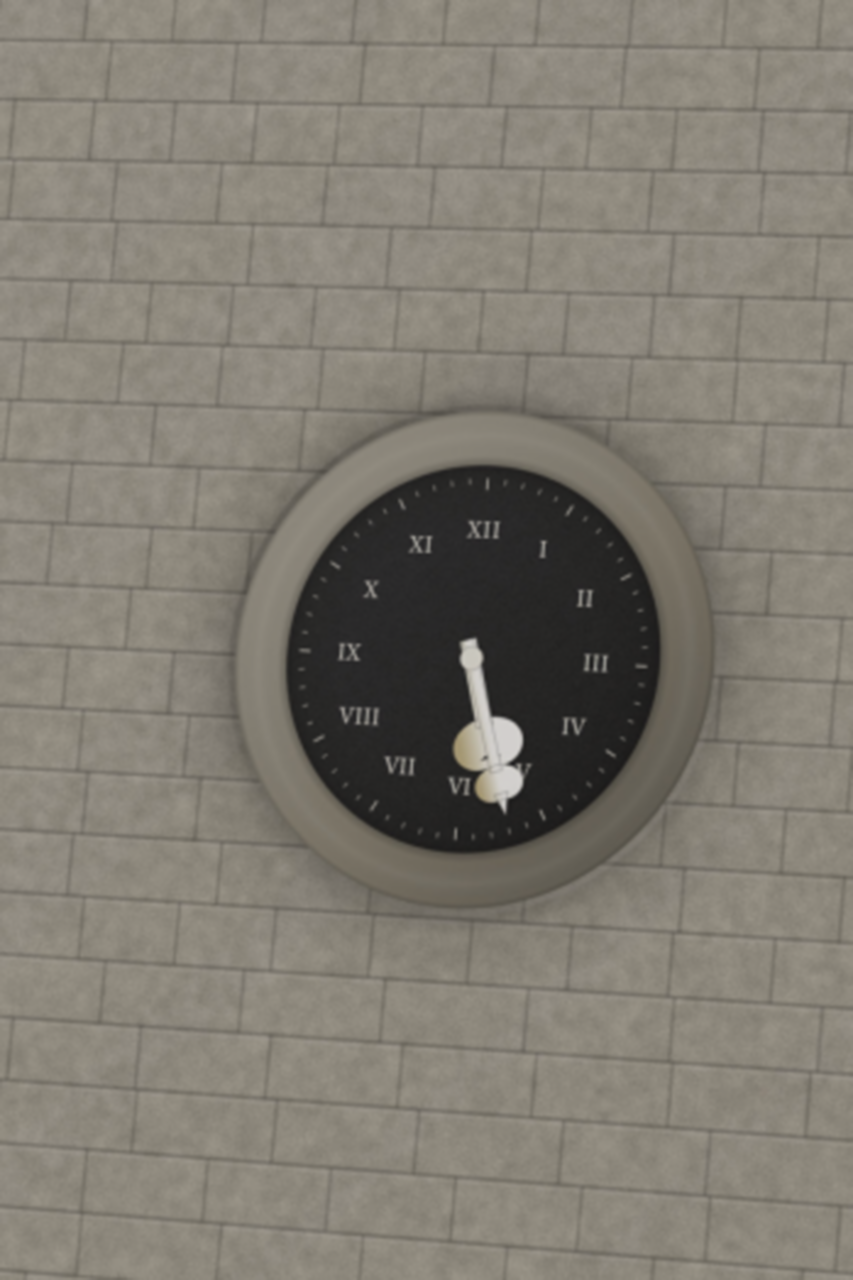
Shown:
5:27
